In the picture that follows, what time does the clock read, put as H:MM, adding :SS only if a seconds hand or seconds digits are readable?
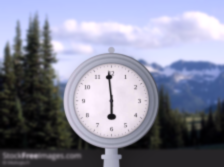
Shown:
5:59
